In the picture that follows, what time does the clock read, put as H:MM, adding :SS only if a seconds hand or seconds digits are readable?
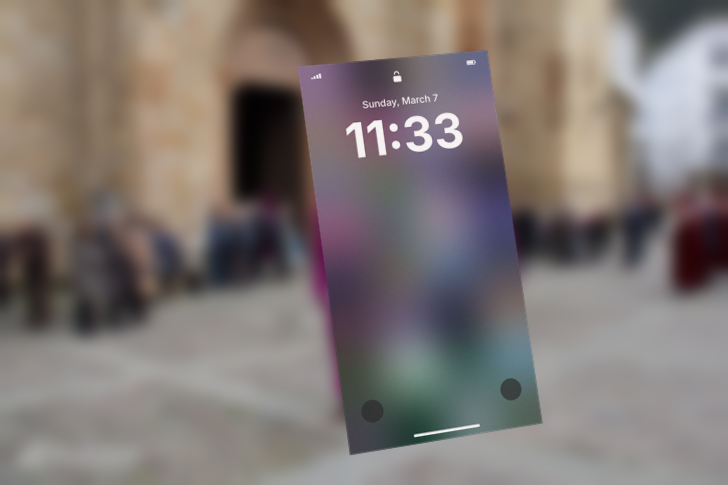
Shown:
11:33
